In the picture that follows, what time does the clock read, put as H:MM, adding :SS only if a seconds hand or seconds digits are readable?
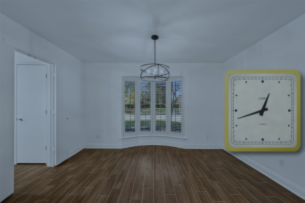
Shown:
12:42
